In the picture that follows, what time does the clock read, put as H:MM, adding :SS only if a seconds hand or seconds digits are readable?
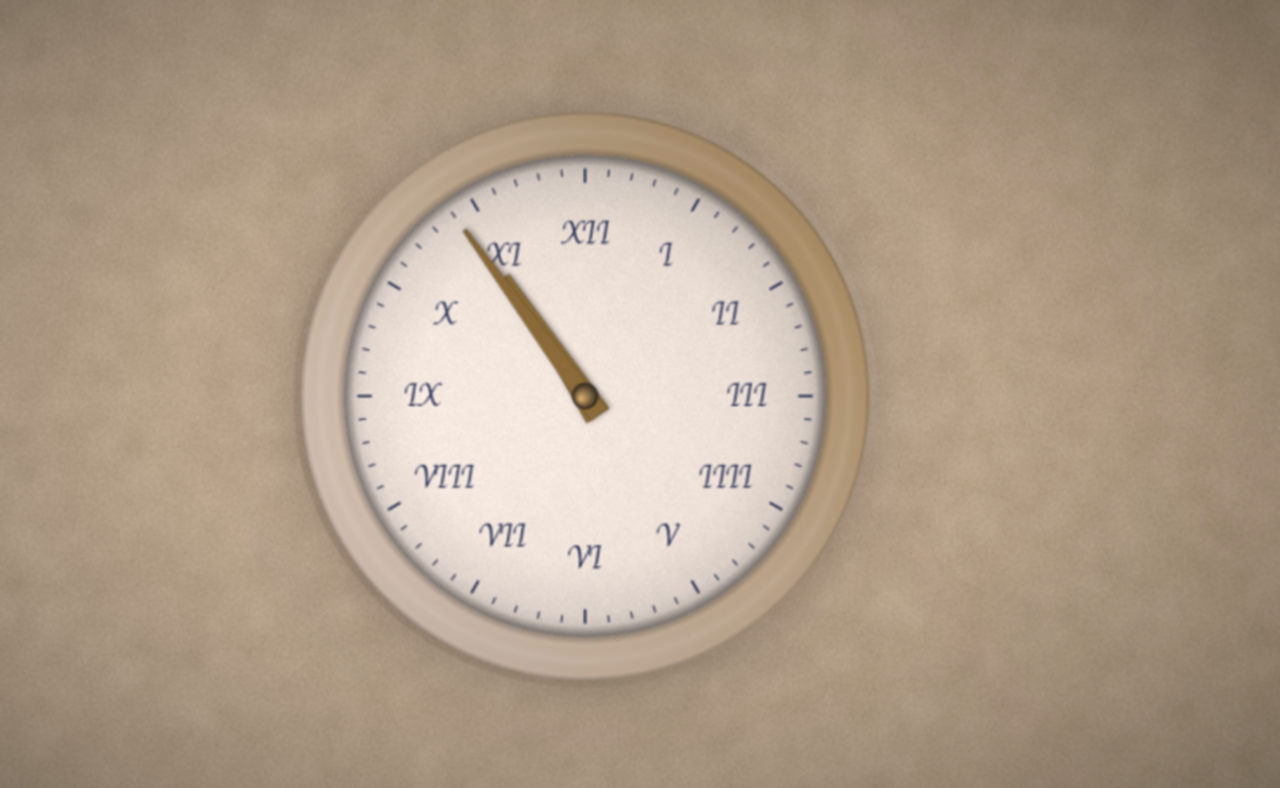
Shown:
10:54
